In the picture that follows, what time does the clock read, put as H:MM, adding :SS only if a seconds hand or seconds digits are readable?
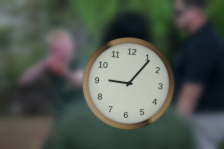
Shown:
9:06
